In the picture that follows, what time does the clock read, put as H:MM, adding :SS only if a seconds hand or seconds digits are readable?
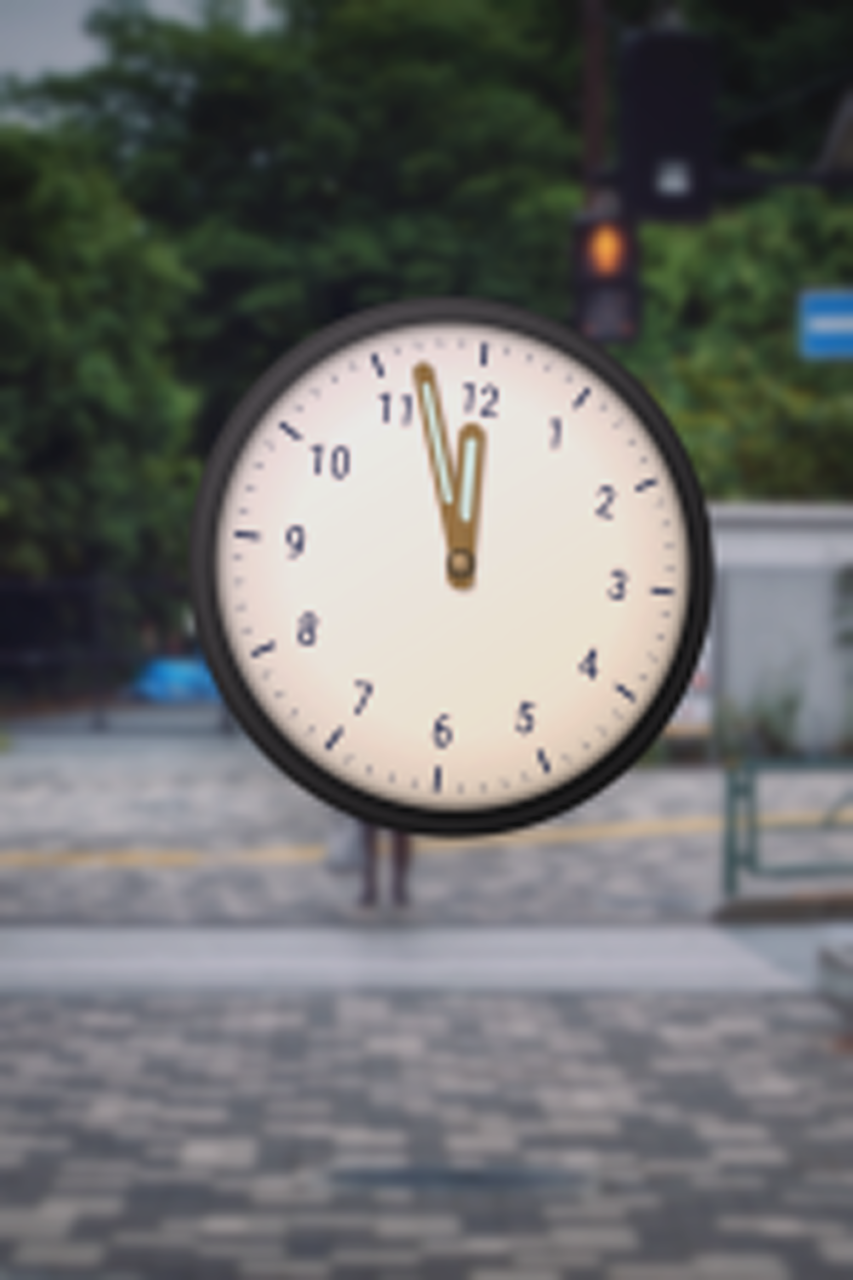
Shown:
11:57
